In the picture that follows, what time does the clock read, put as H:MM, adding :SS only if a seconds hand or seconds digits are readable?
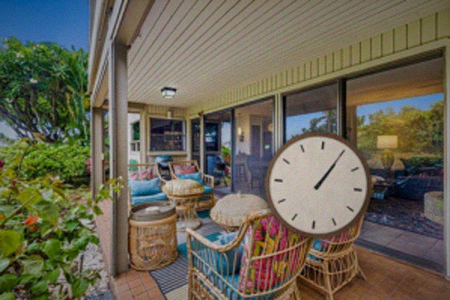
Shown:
1:05
